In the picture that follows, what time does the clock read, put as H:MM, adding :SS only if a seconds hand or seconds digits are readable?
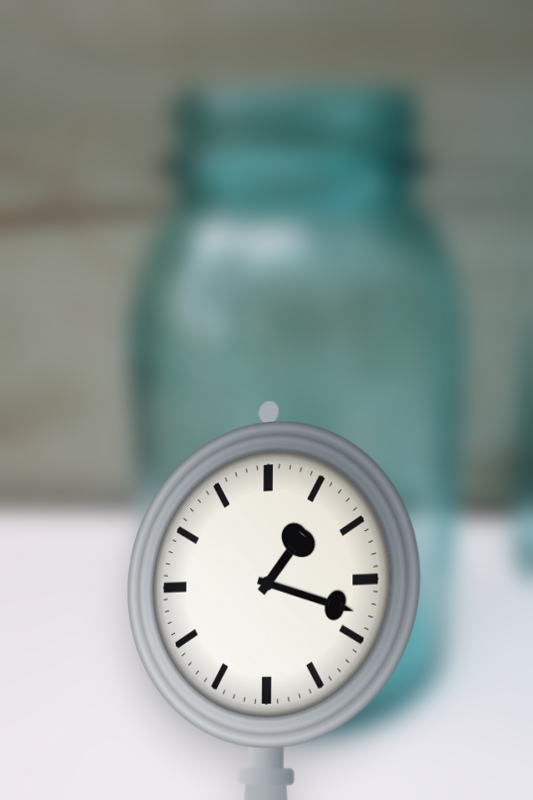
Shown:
1:18
